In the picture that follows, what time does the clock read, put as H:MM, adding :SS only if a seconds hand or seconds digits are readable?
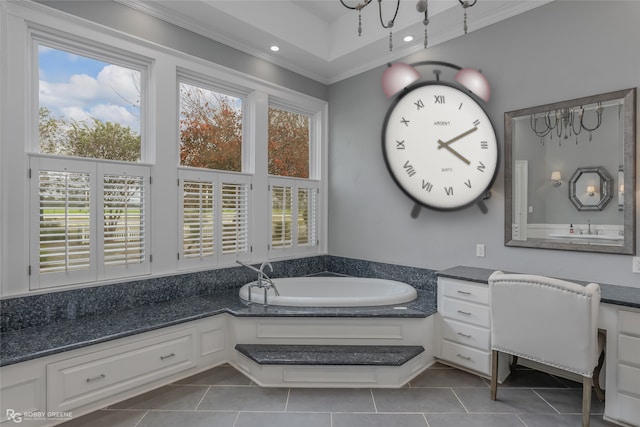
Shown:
4:11
